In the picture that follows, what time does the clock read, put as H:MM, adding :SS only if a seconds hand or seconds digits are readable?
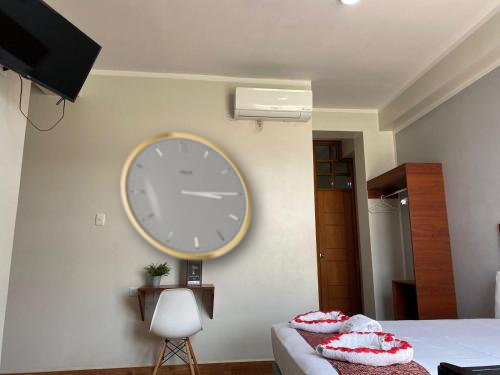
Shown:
3:15
